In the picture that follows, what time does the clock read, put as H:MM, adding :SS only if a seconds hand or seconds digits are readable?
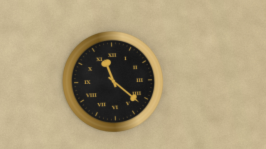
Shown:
11:22
